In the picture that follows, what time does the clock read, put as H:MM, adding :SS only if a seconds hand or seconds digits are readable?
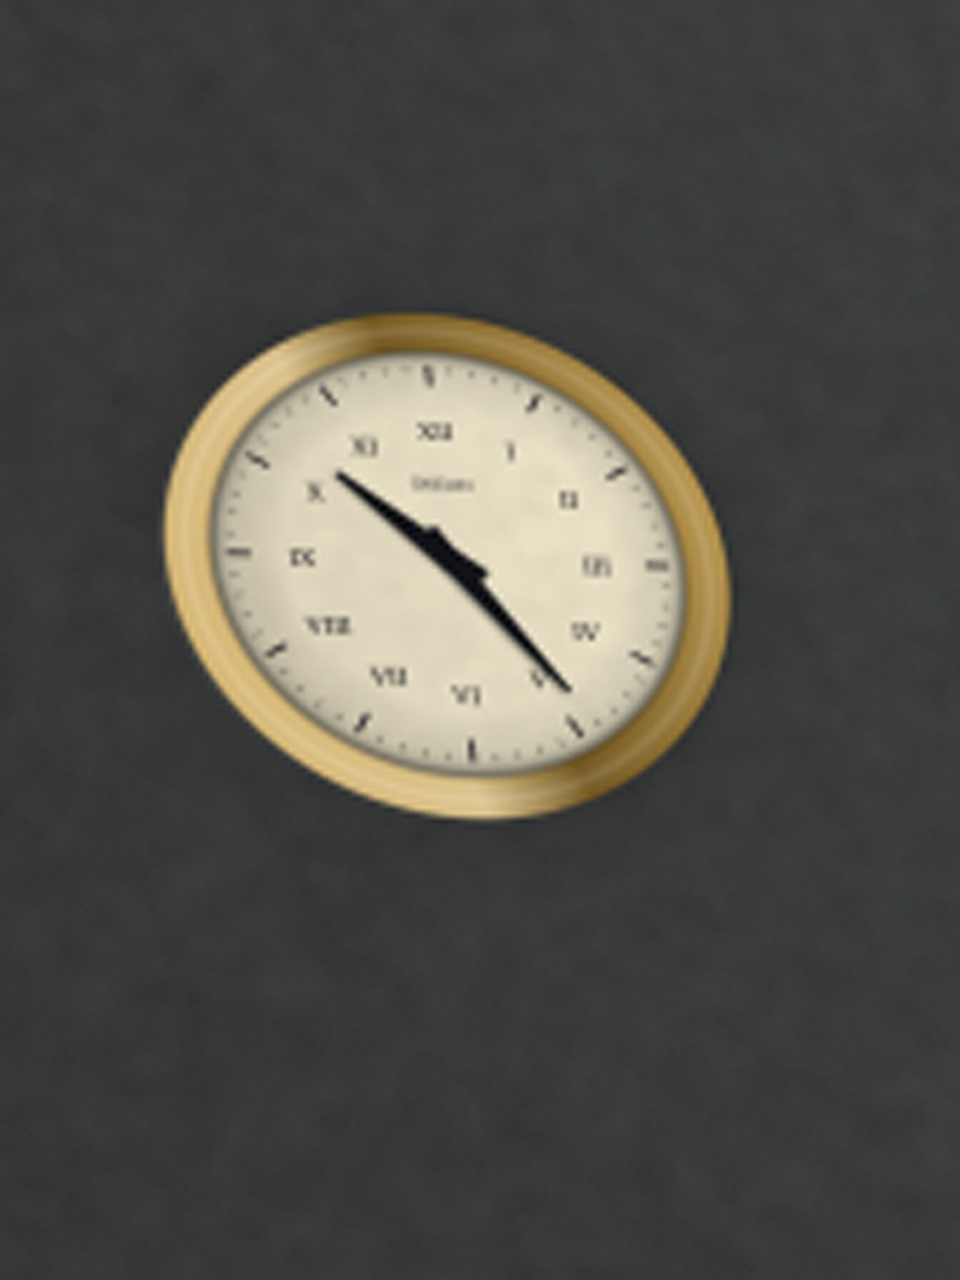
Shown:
10:24
